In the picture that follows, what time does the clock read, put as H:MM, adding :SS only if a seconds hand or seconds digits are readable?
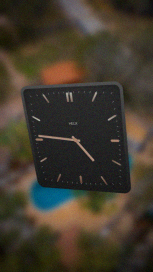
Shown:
4:46
